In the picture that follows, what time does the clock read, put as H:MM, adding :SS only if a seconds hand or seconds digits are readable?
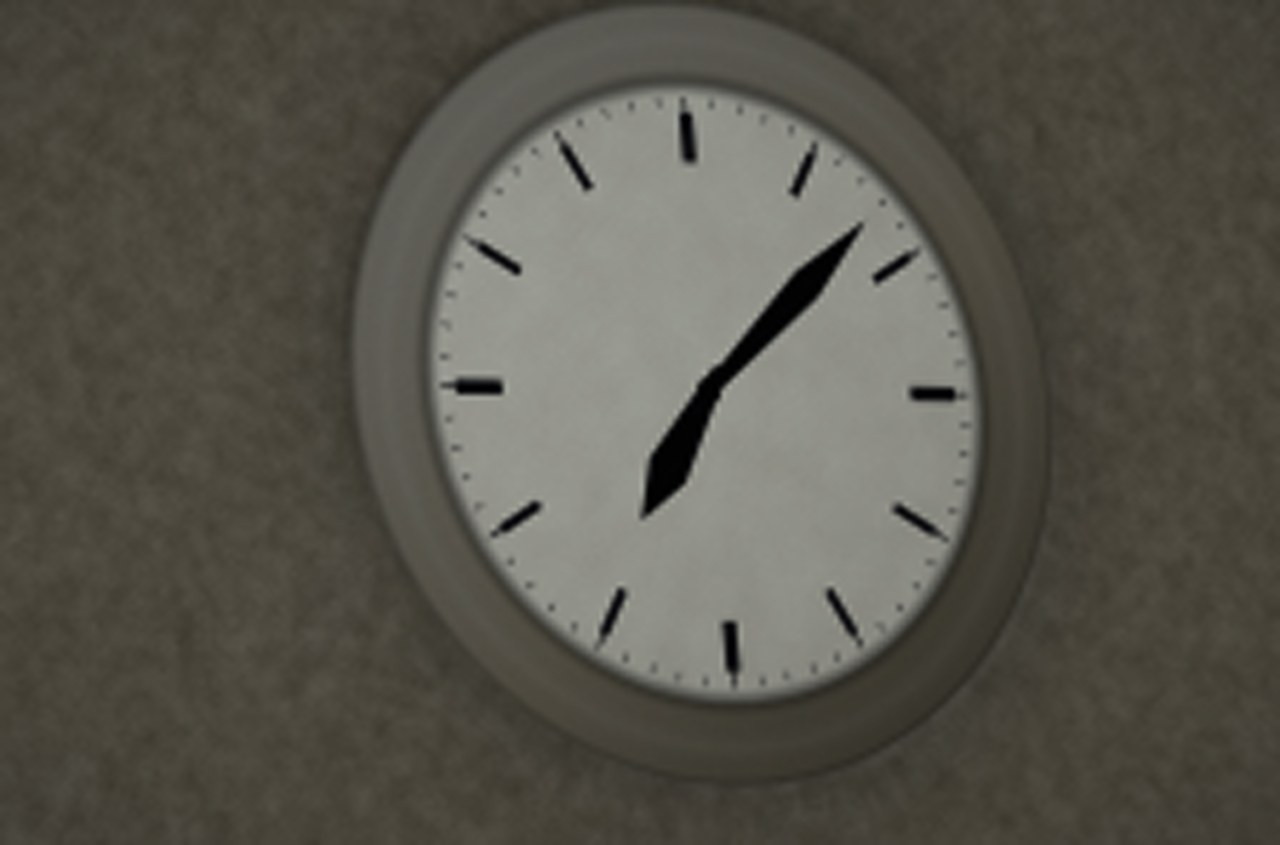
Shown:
7:08
